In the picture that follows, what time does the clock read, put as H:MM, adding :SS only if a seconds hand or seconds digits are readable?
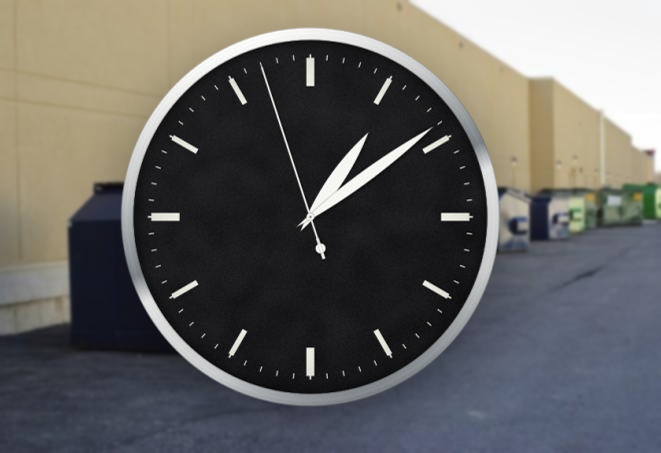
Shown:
1:08:57
